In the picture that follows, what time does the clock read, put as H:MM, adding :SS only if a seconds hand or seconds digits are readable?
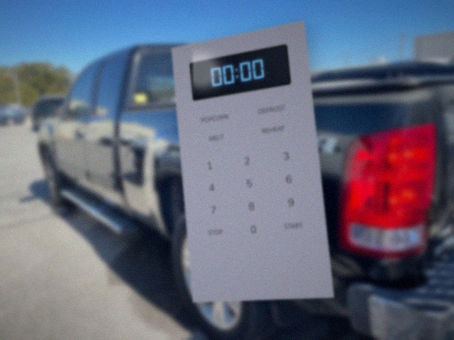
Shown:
0:00
